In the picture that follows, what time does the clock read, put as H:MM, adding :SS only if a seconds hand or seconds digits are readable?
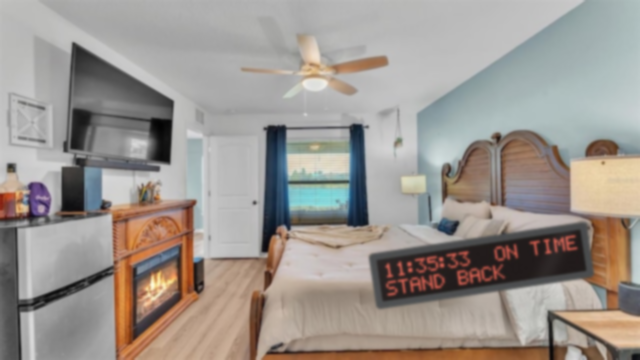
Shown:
11:35:33
